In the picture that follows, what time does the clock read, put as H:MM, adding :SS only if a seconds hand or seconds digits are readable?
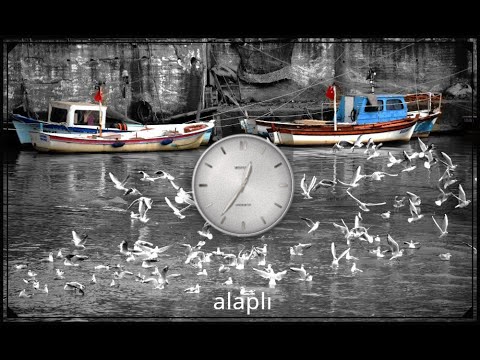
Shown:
12:36
